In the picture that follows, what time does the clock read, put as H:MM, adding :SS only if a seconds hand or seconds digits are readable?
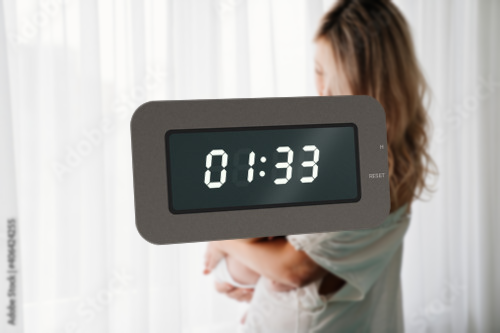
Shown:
1:33
